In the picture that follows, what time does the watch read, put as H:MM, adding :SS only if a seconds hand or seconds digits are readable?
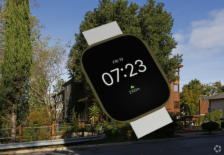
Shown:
7:23
